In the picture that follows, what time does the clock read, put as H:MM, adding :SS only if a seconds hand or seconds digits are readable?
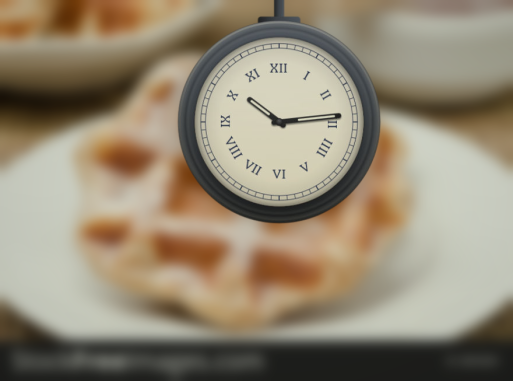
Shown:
10:14
